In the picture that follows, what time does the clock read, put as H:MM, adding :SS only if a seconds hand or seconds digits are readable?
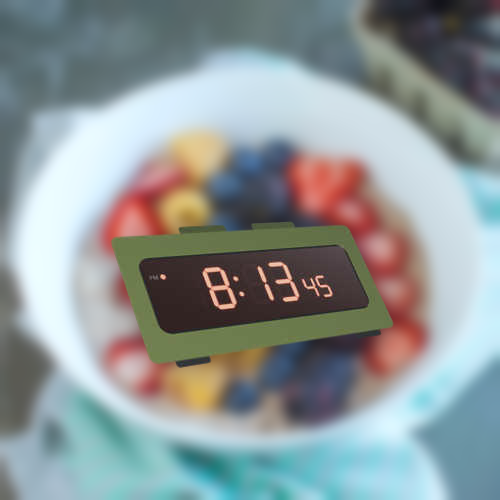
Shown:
8:13:45
